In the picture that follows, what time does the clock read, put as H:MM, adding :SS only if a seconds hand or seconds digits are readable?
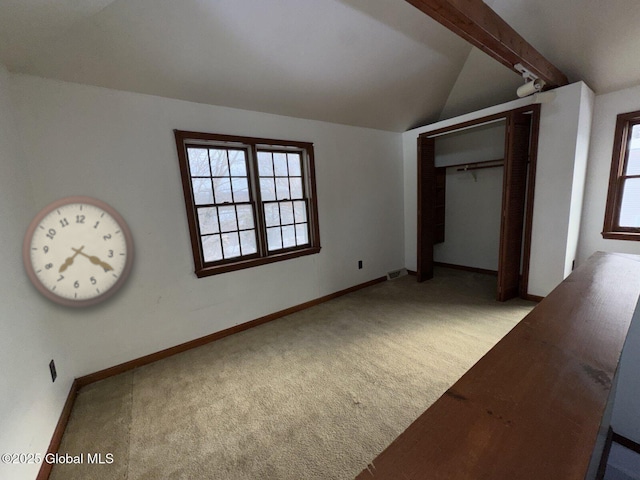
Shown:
7:19
